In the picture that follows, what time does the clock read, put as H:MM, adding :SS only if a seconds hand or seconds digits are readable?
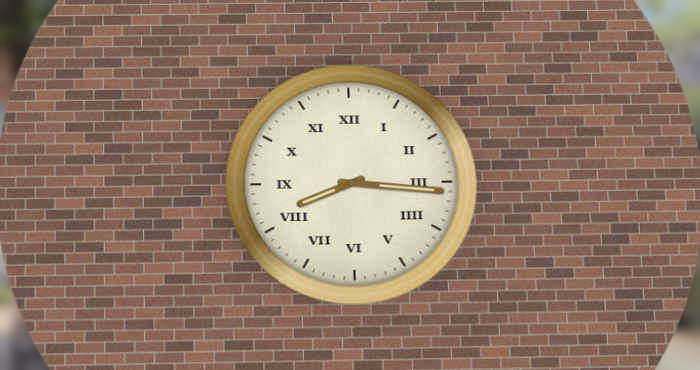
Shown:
8:16
